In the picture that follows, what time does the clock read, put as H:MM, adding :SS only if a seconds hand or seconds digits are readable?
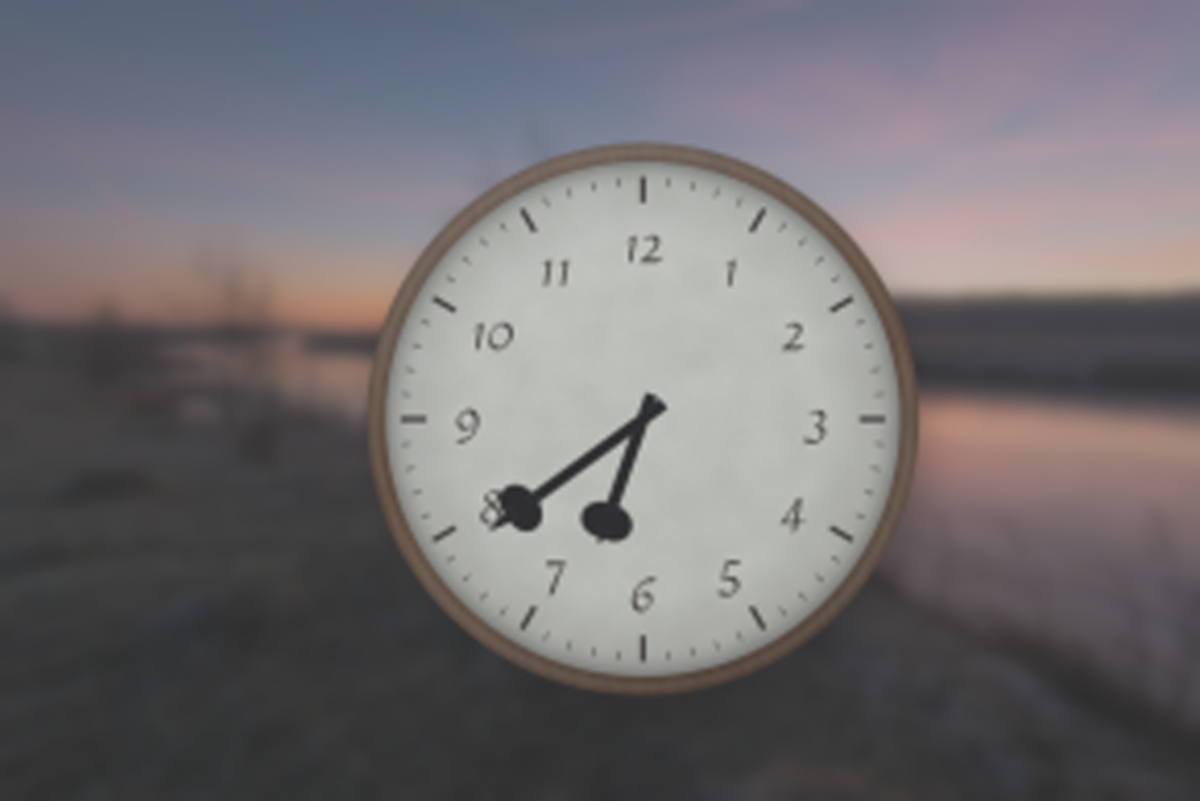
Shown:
6:39
